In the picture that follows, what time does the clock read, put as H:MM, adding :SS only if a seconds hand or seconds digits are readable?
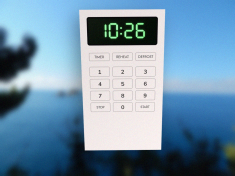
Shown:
10:26
